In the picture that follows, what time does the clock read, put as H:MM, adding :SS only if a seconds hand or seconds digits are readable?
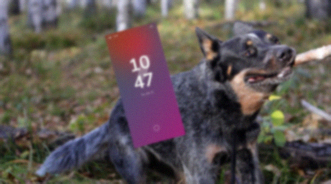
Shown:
10:47
